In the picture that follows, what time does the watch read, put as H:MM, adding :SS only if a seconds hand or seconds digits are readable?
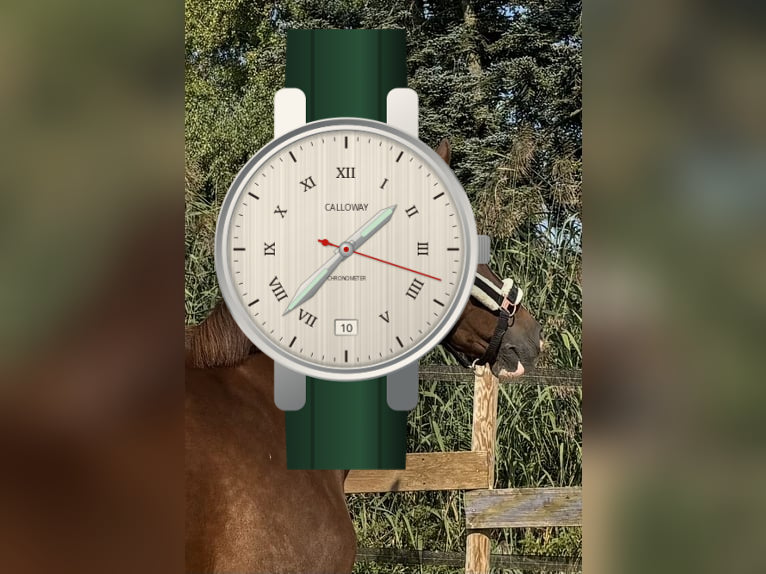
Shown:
1:37:18
